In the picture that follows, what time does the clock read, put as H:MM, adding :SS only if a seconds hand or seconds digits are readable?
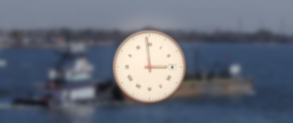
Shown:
2:59
